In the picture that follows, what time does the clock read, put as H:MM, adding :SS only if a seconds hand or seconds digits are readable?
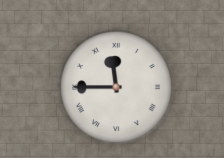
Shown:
11:45
